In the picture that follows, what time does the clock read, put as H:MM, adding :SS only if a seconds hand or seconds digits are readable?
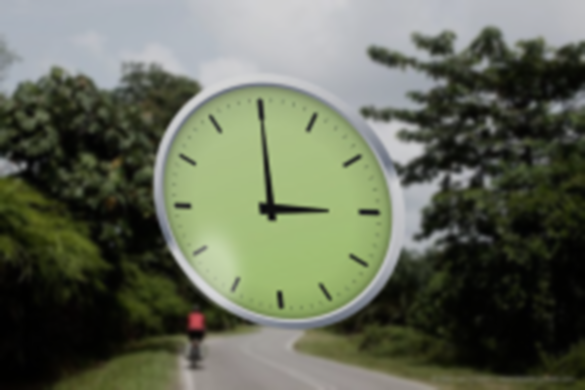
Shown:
3:00
